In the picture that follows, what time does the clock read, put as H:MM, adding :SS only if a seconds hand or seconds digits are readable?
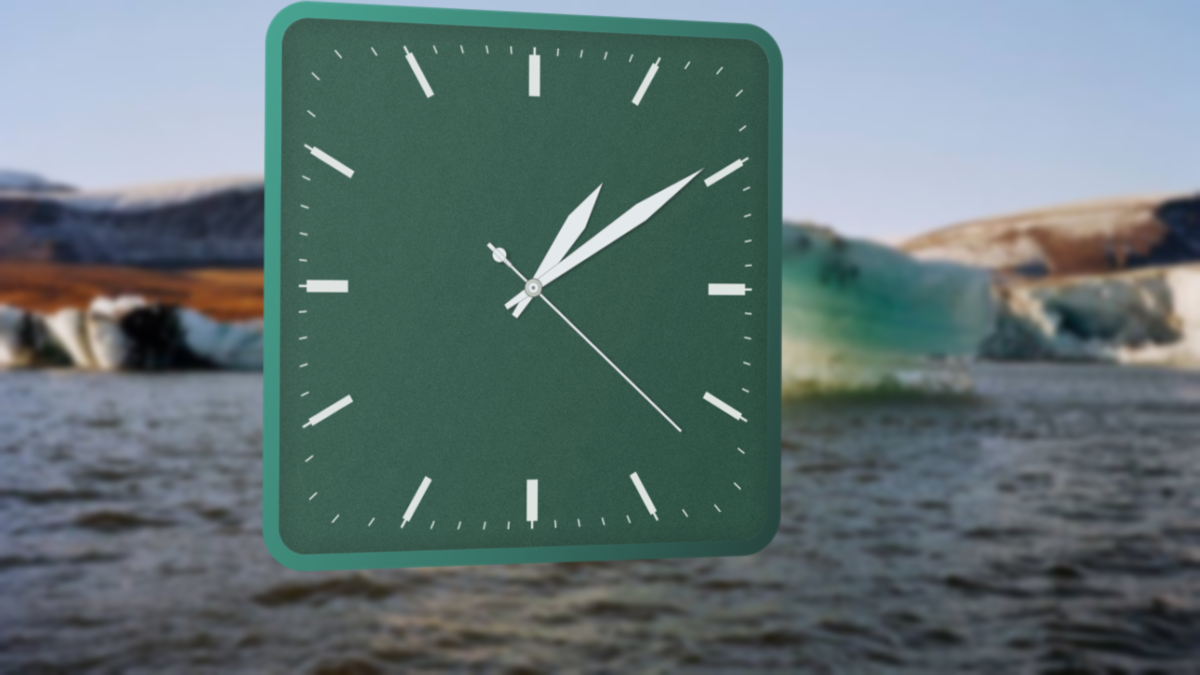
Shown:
1:09:22
